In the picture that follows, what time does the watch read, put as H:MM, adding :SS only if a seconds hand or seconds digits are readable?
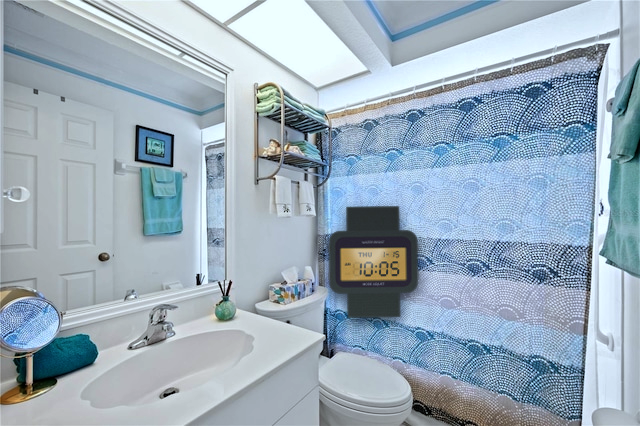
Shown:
10:05
